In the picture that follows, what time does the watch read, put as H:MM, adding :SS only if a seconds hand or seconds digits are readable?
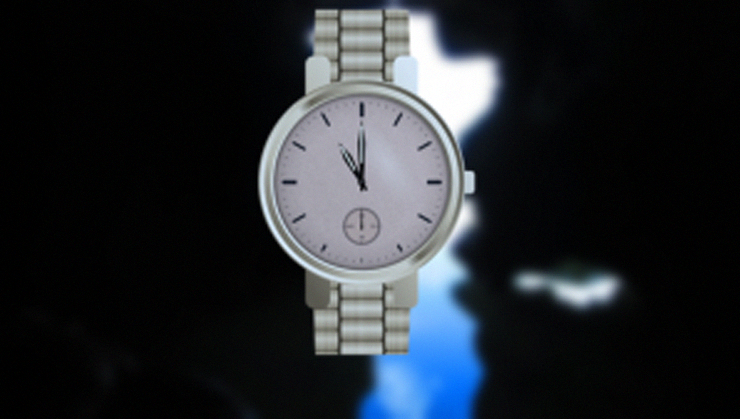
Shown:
11:00
